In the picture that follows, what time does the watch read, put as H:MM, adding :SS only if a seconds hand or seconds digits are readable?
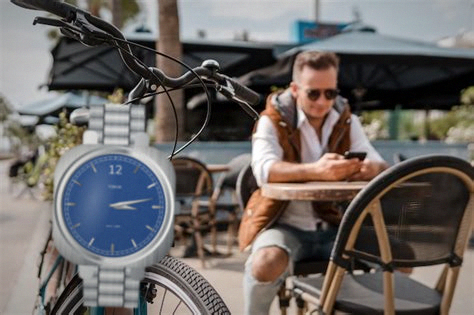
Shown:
3:13
